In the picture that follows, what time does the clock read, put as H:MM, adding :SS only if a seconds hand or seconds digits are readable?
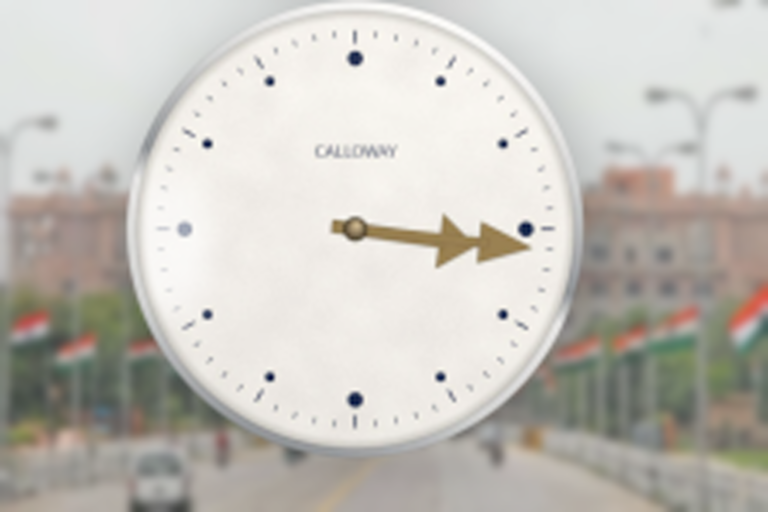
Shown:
3:16
